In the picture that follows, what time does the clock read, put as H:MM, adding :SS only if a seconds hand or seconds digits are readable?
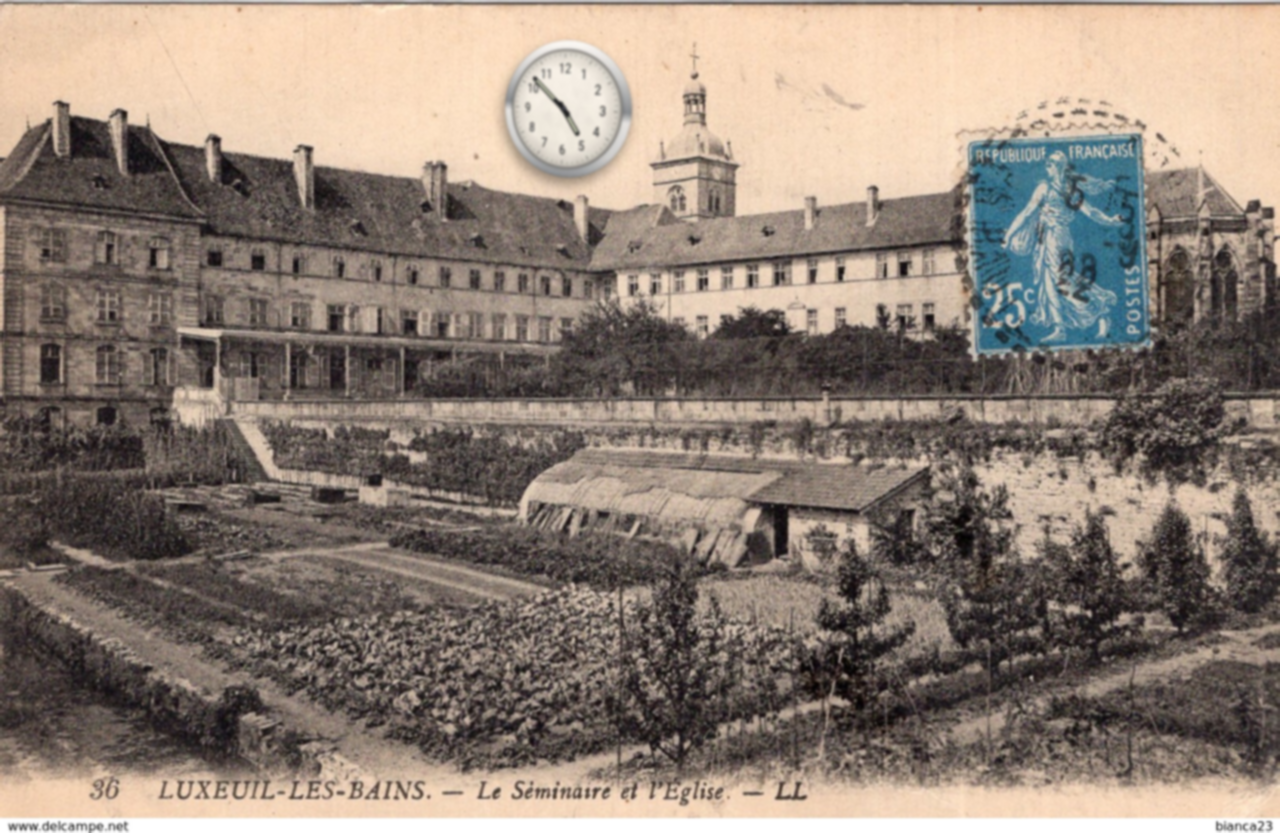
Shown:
4:52
